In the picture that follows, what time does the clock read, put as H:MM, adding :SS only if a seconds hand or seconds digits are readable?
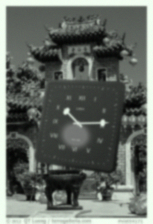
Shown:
10:14
